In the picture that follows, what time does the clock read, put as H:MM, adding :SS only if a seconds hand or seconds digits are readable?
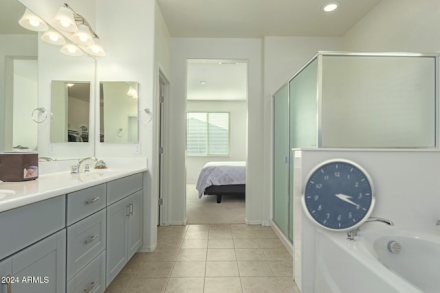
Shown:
3:20
